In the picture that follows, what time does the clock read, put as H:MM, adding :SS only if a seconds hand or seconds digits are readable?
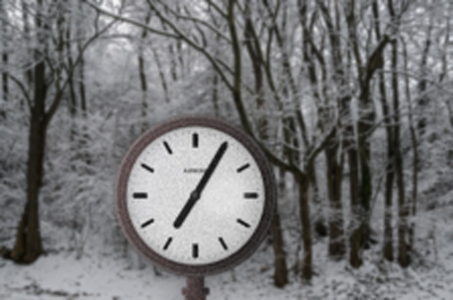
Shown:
7:05
